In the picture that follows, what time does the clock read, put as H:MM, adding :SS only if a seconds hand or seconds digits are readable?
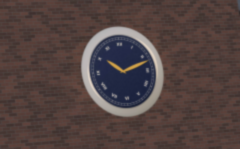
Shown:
10:12
